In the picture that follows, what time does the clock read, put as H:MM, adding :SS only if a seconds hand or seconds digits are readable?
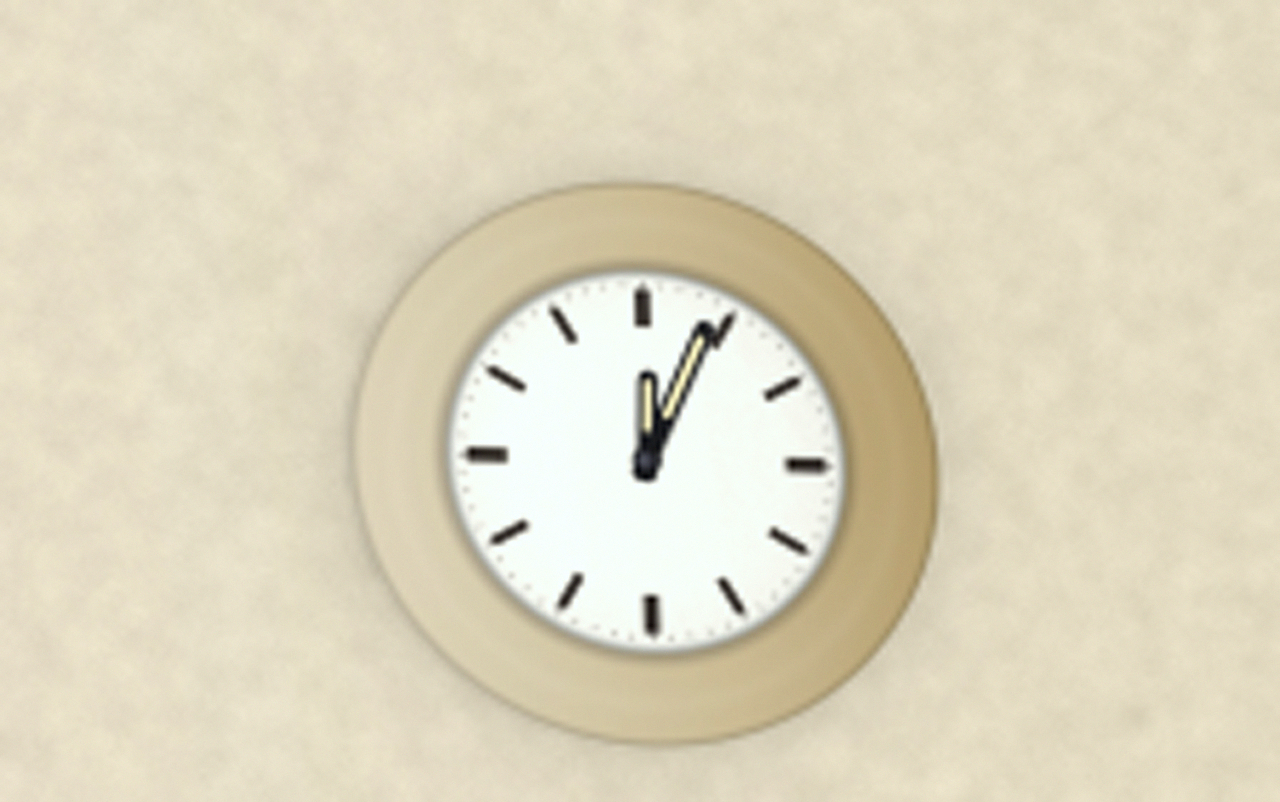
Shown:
12:04
